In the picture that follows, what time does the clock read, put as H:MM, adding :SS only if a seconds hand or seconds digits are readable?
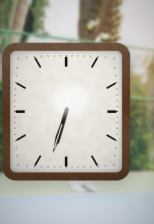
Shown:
6:33
